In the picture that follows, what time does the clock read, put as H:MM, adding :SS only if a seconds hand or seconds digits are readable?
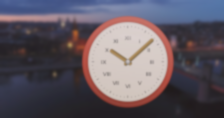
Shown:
10:08
